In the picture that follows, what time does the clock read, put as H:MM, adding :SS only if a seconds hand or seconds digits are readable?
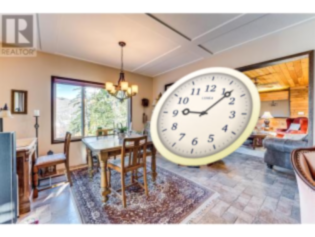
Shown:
9:07
